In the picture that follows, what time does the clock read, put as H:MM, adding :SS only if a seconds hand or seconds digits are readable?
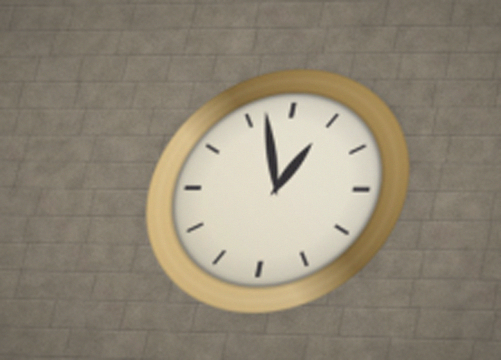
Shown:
12:57
